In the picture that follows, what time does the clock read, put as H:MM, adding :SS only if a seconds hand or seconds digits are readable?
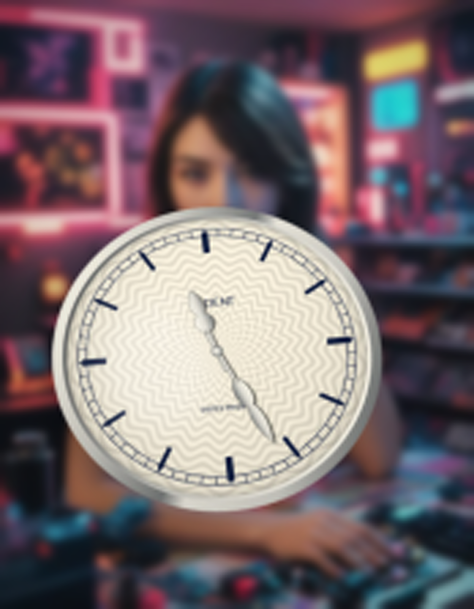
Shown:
11:26
